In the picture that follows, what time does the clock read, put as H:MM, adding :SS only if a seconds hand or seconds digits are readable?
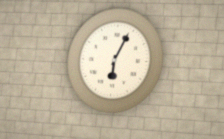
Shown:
6:04
